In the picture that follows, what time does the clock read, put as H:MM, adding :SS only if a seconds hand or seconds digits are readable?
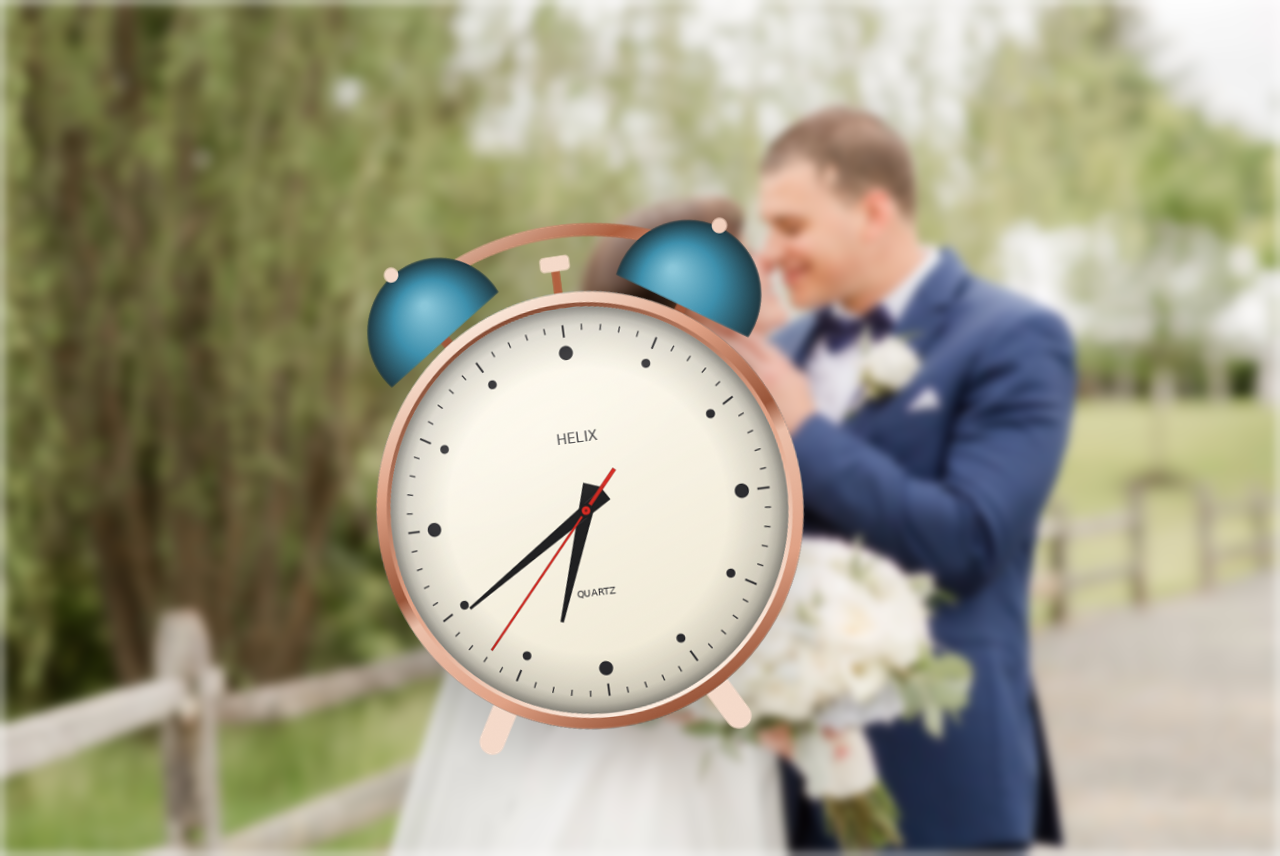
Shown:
6:39:37
